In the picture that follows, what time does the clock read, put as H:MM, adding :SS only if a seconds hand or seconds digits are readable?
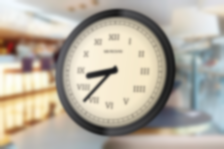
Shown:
8:37
